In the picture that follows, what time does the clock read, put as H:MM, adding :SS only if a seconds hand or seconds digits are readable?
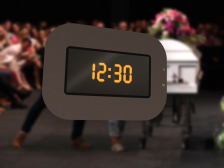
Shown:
12:30
